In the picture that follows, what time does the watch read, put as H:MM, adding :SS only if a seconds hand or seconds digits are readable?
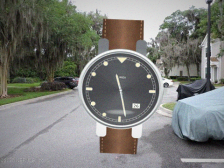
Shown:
11:28
